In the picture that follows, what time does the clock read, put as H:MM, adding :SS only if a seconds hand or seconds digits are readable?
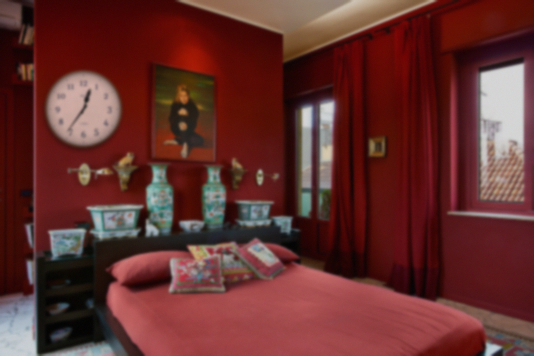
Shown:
12:36
